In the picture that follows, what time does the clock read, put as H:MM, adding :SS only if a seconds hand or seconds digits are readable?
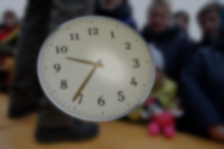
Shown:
9:36
